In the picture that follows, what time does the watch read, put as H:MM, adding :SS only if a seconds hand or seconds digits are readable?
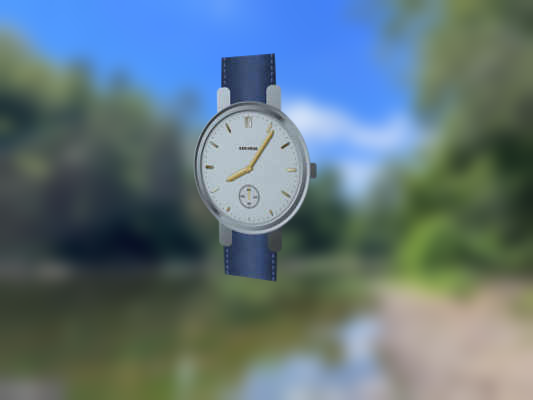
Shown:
8:06
